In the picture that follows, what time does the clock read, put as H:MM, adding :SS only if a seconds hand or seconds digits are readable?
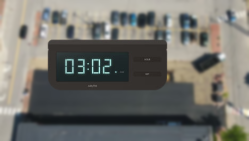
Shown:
3:02
